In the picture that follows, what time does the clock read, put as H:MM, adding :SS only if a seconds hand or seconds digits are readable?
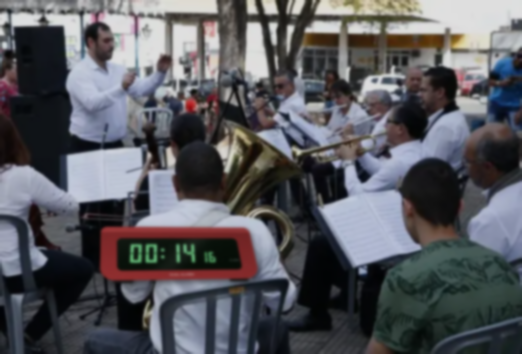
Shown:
0:14
